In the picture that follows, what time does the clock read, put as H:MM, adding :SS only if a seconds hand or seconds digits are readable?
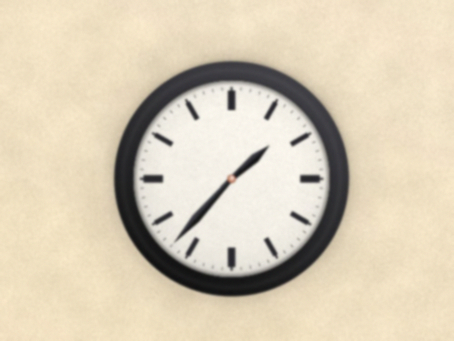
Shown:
1:37
